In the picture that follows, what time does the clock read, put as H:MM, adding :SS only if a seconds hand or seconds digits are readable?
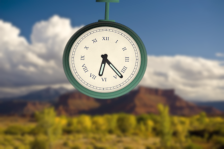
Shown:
6:23
